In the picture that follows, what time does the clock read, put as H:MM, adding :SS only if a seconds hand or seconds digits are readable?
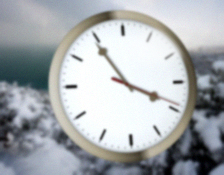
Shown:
3:54:19
